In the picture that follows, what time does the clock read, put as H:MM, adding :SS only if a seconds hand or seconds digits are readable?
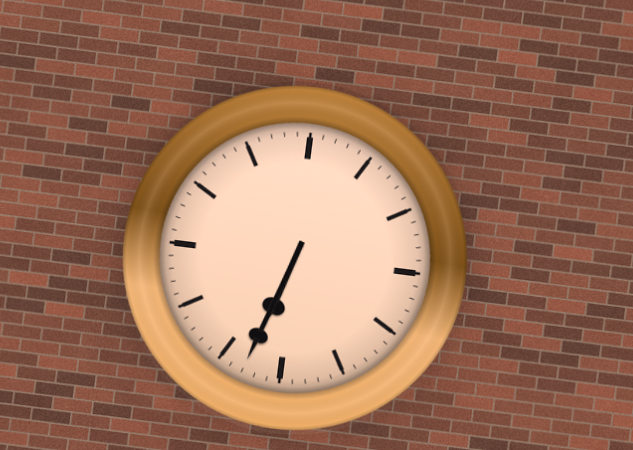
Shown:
6:33
